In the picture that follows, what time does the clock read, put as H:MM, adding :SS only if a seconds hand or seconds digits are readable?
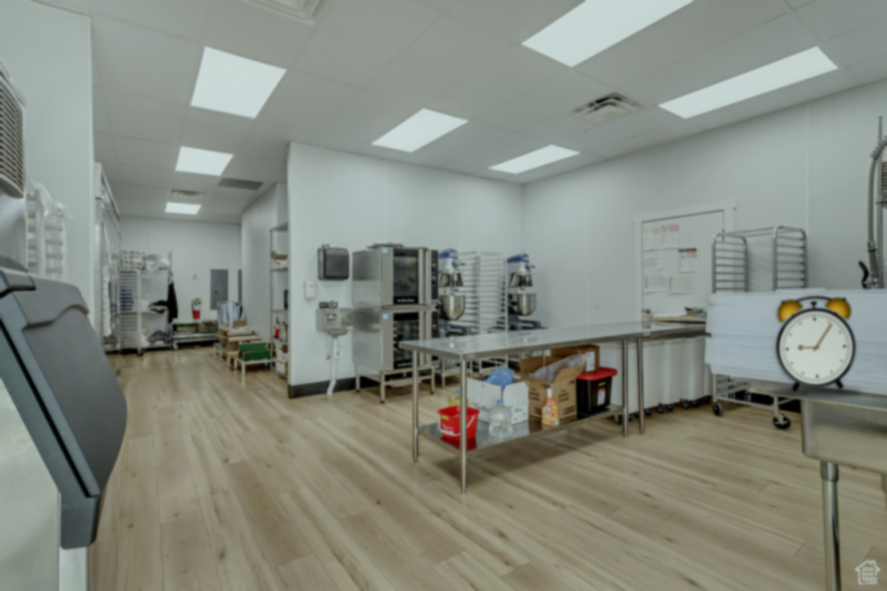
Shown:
9:06
